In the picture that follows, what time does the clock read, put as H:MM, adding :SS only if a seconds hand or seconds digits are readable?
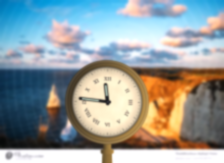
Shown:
11:46
